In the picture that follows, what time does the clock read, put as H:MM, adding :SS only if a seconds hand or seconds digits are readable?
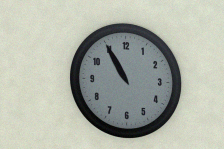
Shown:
10:55
